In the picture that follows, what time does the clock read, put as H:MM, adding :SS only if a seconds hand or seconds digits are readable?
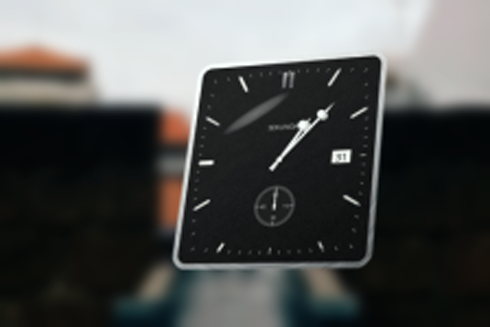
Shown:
1:07
